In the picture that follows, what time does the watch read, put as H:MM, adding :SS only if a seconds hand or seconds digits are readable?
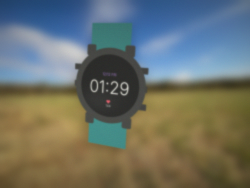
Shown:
1:29
